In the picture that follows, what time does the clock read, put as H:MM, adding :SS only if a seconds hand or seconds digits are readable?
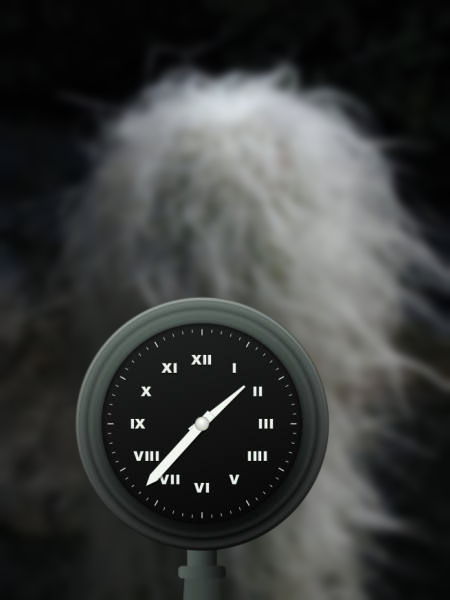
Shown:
1:37
